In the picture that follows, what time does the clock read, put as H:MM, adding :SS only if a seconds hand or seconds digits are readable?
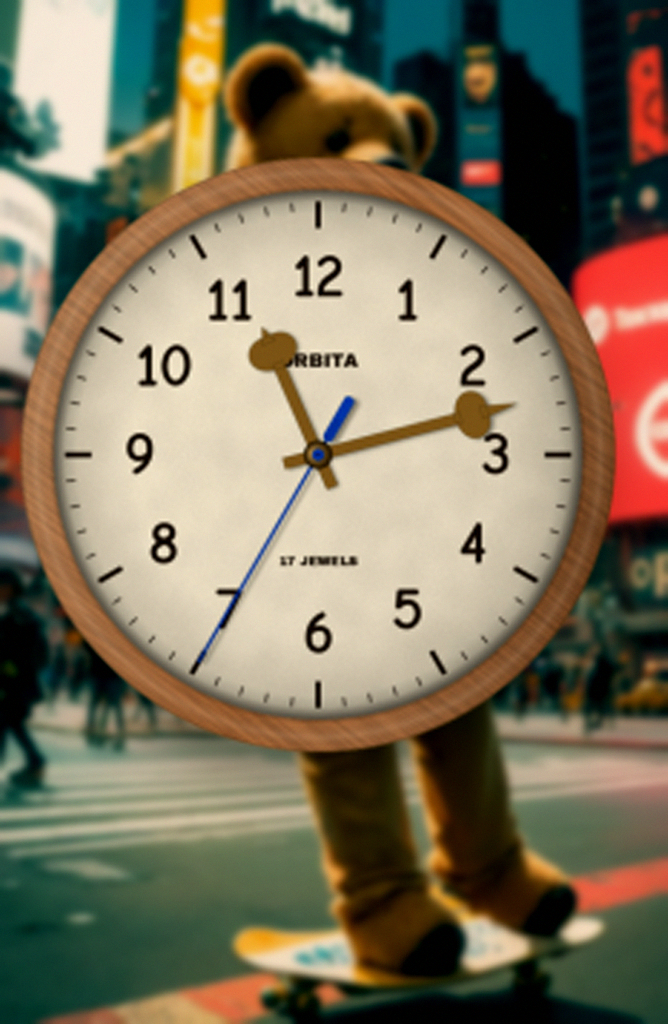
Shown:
11:12:35
